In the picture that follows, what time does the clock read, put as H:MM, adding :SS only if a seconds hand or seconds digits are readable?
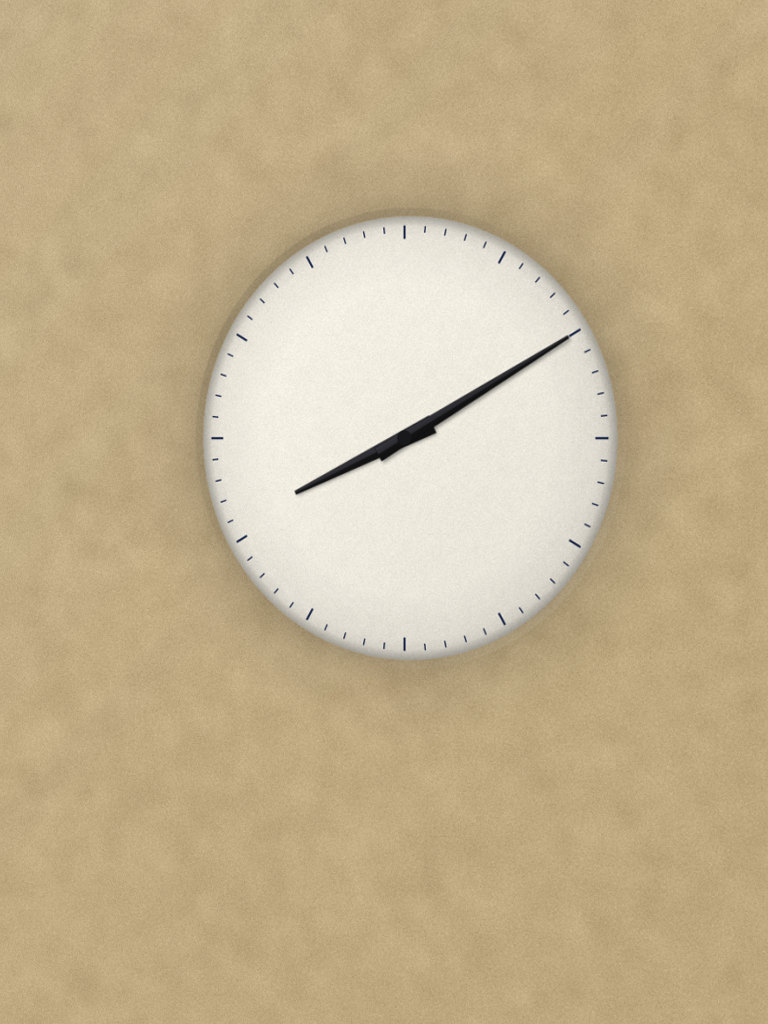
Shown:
8:10
